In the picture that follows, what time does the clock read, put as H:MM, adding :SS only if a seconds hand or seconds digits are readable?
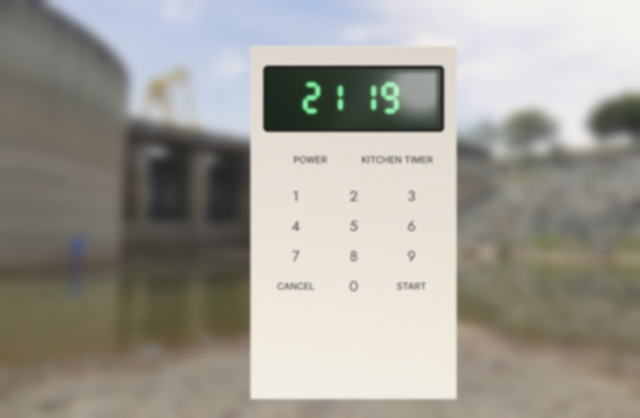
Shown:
21:19
